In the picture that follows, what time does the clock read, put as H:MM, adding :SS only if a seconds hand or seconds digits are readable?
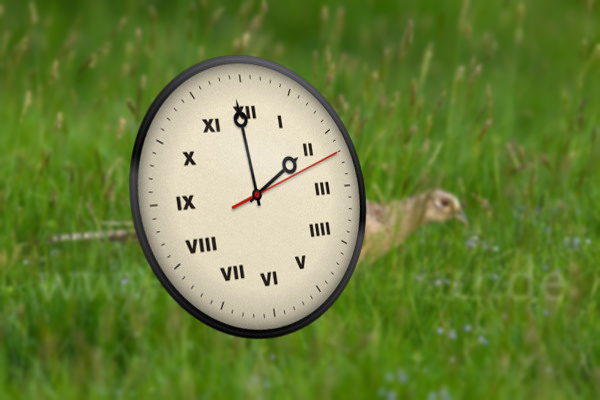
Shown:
1:59:12
